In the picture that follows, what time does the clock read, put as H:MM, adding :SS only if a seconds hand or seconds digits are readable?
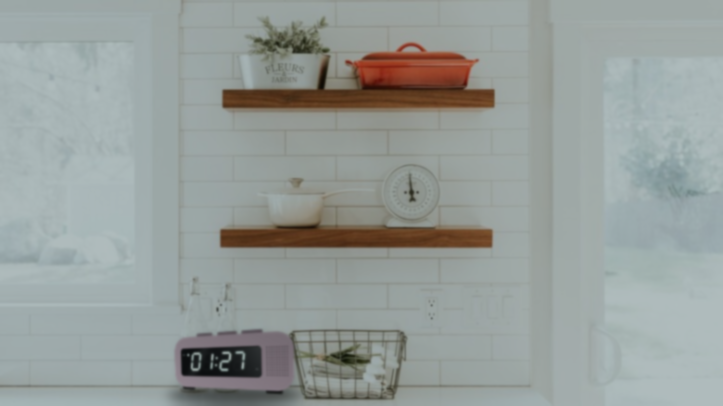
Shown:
1:27
